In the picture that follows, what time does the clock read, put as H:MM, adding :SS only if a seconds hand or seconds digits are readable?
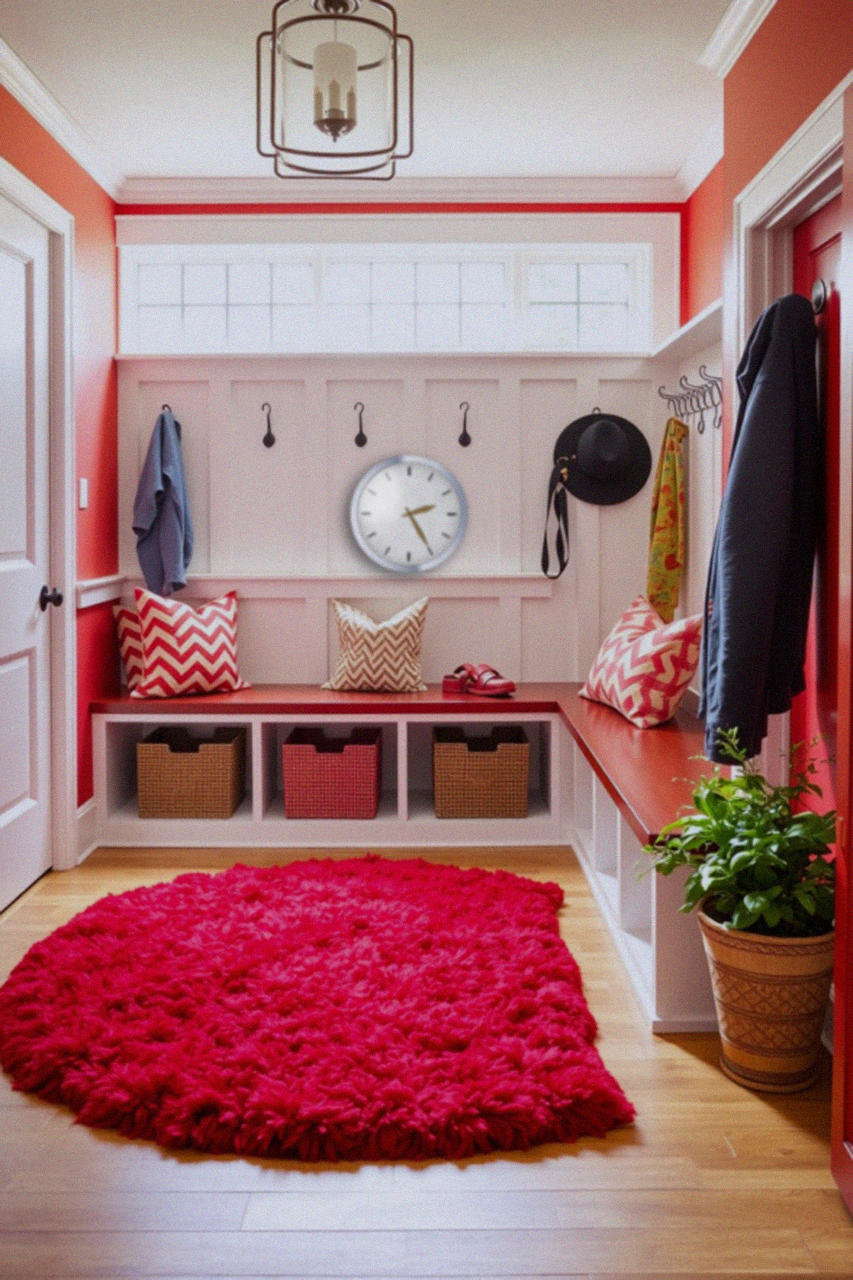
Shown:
2:25
